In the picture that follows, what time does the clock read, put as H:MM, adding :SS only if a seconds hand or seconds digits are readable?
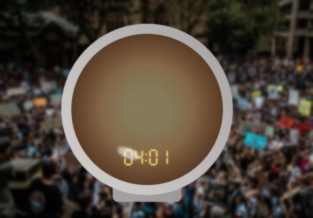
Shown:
4:01
